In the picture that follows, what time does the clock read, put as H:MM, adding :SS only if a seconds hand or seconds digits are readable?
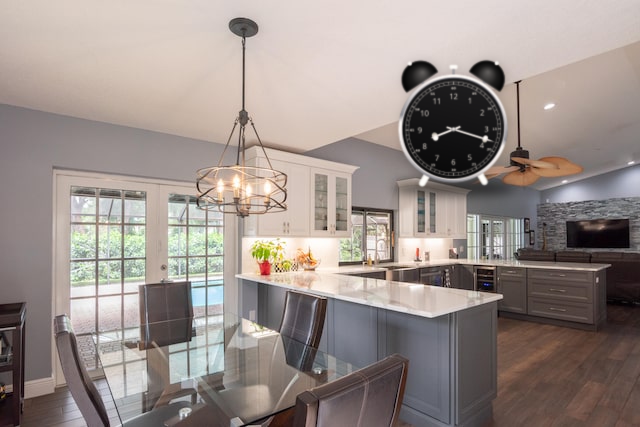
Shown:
8:18
